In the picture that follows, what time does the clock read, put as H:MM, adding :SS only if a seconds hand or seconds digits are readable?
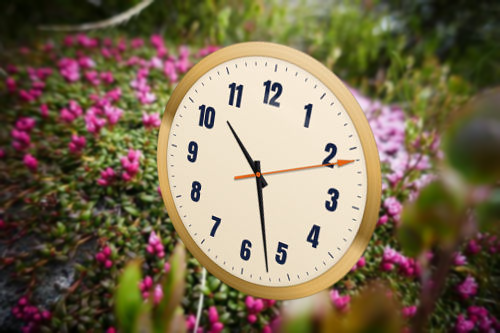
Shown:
10:27:11
